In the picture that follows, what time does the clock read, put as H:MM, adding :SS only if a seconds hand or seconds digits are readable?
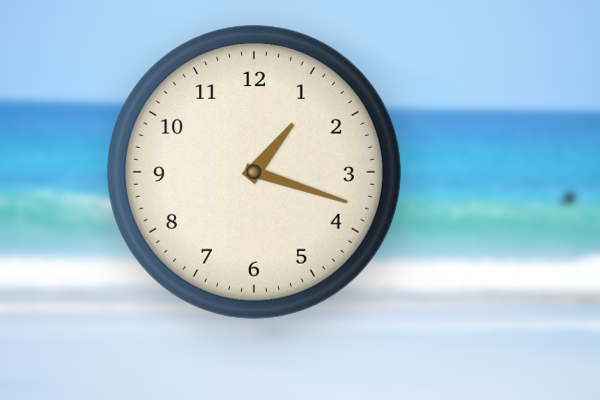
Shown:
1:18
